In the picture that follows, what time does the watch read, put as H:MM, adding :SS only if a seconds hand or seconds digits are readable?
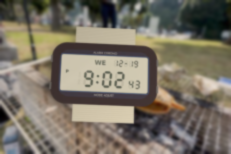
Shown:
9:02
